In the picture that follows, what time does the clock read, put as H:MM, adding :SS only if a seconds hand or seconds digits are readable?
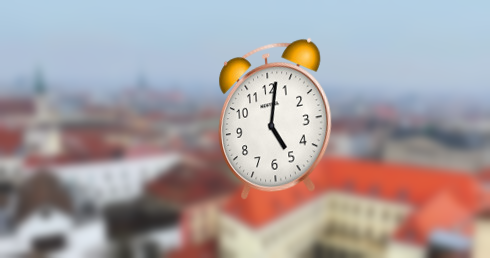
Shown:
5:02
